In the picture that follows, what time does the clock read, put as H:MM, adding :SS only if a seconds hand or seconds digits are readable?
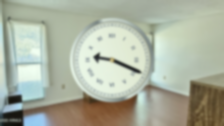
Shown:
9:19
